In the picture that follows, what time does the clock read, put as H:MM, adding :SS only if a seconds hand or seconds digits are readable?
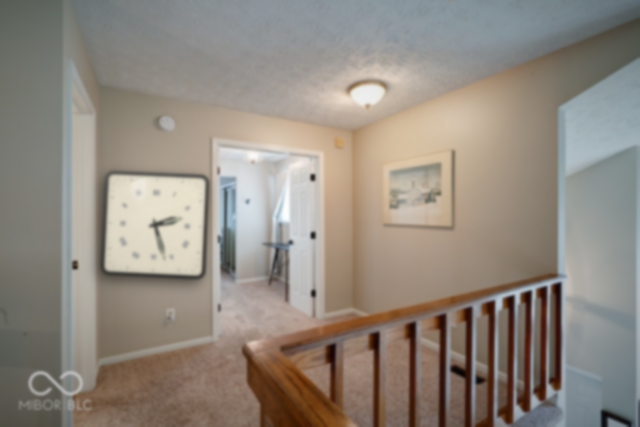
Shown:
2:27
